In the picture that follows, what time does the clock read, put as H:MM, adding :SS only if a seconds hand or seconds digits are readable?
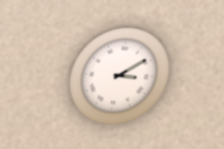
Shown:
3:09
